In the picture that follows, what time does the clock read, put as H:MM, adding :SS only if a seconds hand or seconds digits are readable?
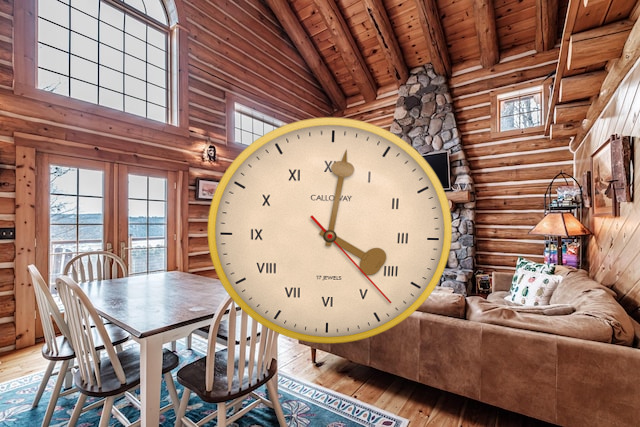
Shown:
4:01:23
